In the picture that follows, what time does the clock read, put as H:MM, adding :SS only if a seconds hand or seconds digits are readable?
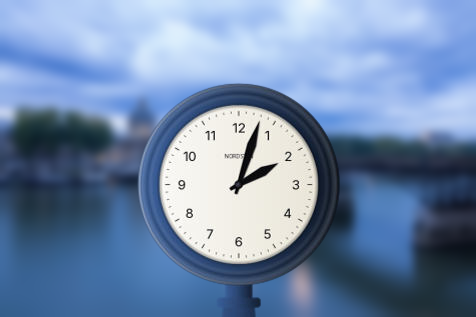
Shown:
2:03
